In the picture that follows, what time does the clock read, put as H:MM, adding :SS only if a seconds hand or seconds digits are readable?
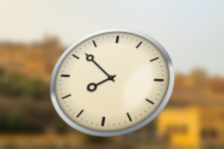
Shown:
7:52
